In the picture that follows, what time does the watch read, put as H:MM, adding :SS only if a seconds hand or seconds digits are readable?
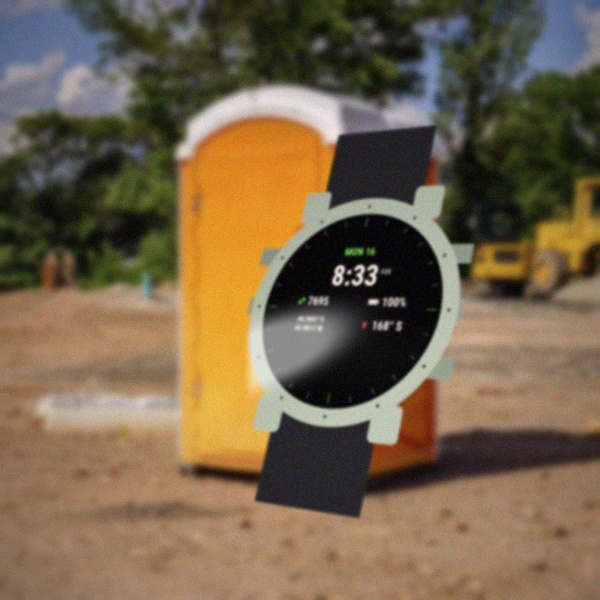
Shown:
8:33
